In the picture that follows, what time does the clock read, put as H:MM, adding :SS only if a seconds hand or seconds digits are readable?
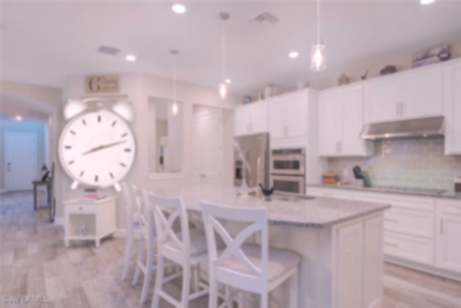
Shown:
8:12
